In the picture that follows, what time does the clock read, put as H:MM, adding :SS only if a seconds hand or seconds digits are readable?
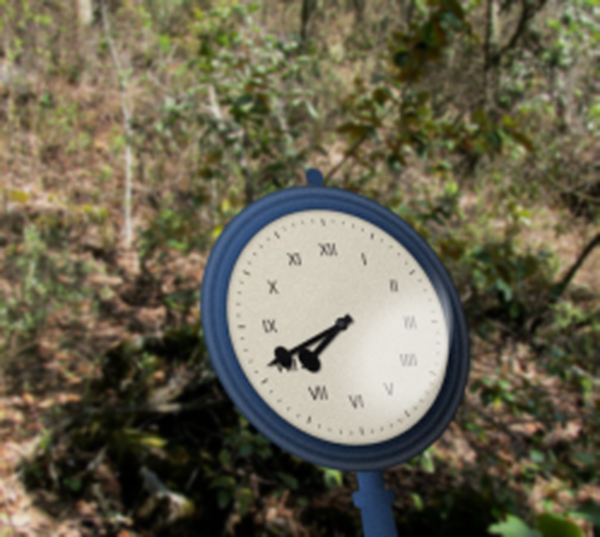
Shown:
7:41
